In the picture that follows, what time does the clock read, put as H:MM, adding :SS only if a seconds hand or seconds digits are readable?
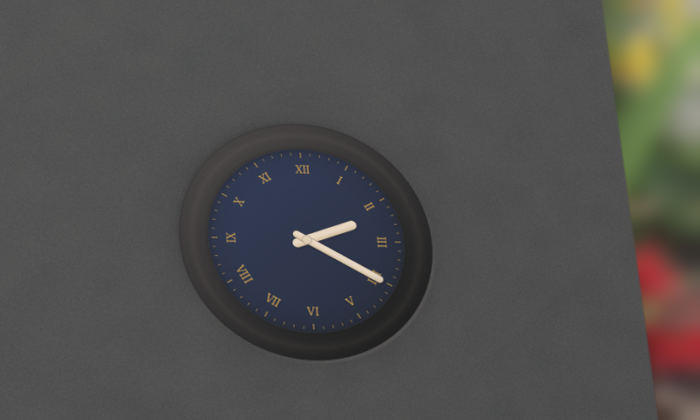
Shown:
2:20
